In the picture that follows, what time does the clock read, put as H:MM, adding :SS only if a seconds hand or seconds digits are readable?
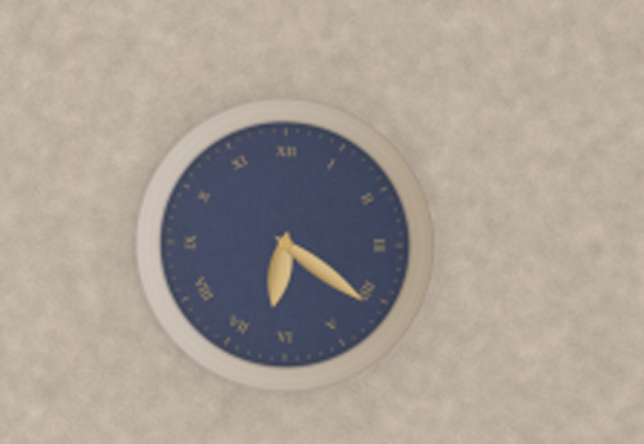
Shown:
6:21
